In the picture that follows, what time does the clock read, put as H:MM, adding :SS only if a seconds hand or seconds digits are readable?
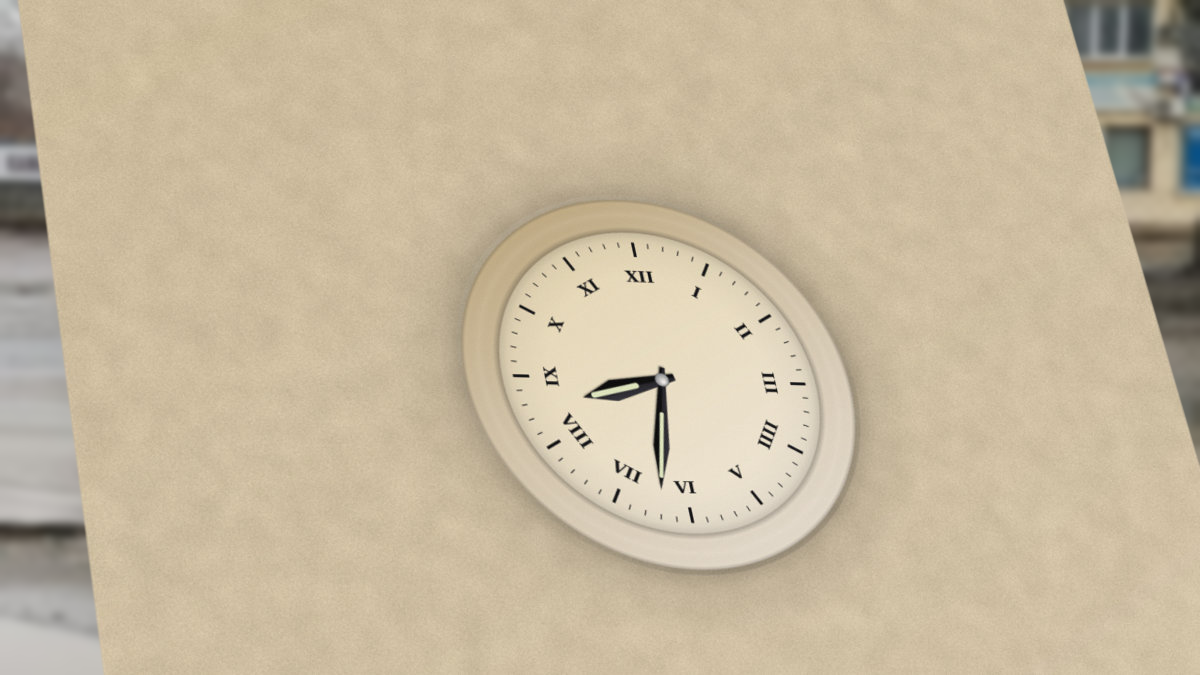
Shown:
8:32
